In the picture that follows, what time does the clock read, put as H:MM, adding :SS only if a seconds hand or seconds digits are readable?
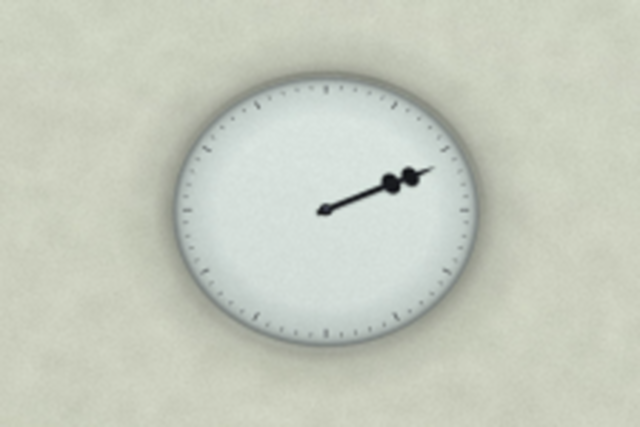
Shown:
2:11
